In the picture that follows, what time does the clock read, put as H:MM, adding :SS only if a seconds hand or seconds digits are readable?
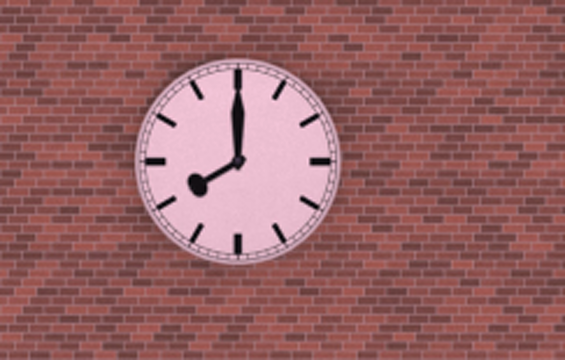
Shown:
8:00
